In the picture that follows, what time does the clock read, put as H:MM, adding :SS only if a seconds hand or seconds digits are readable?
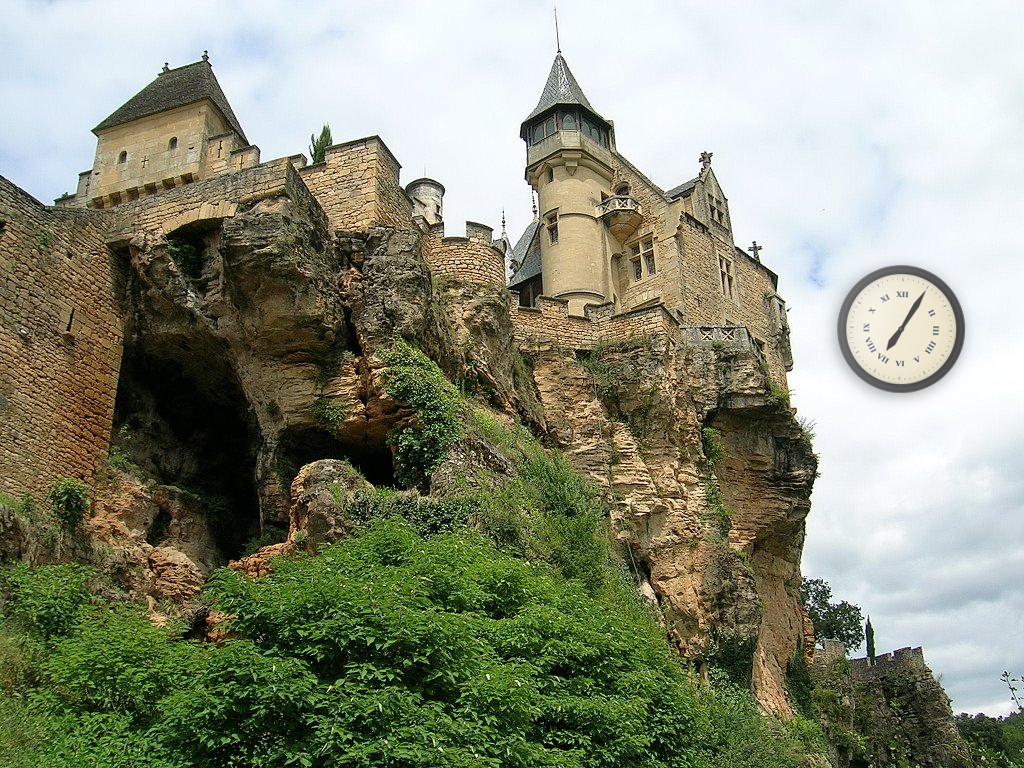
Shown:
7:05
